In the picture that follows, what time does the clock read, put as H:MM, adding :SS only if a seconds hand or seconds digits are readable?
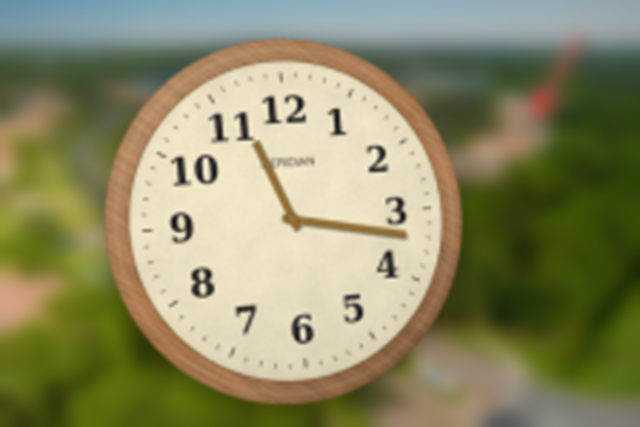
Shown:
11:17
